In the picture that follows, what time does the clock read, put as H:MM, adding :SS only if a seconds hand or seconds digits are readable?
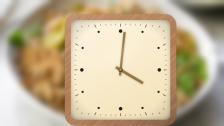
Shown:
4:01
